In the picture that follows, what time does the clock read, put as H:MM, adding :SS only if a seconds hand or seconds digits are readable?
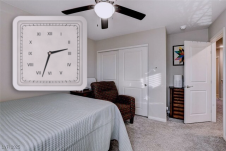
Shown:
2:33
